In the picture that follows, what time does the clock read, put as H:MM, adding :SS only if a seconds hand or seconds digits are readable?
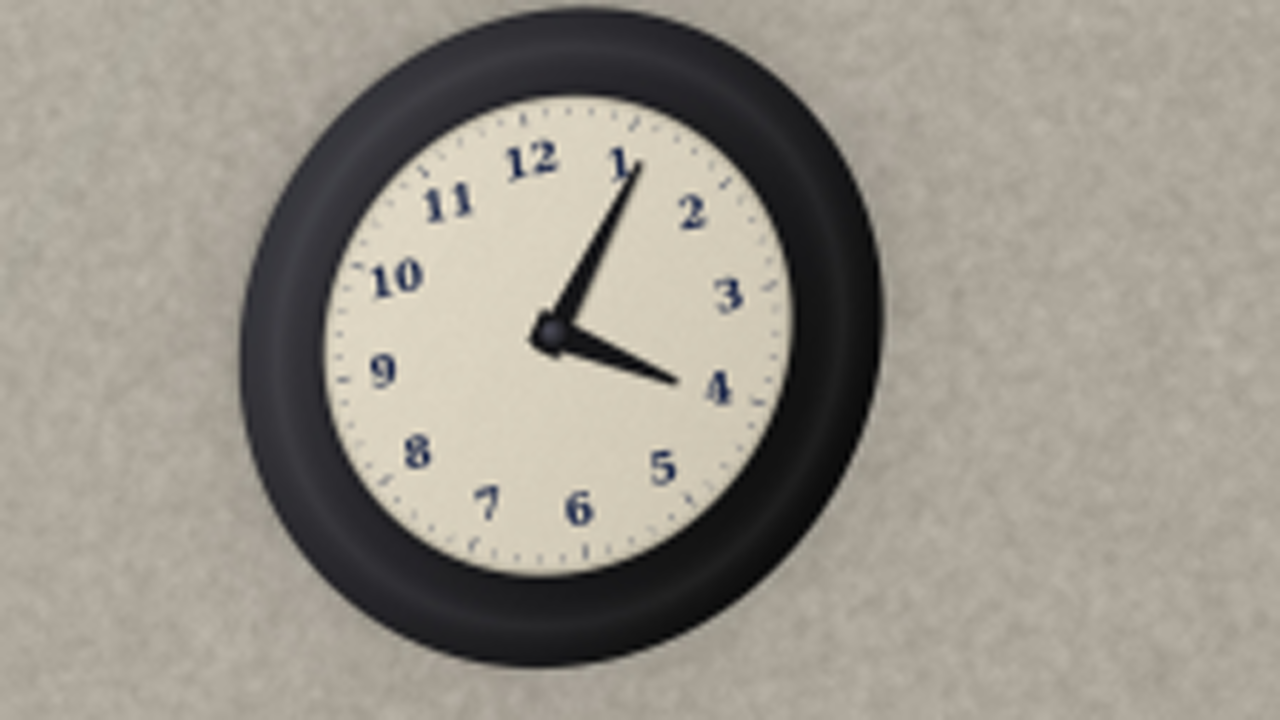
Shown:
4:06
